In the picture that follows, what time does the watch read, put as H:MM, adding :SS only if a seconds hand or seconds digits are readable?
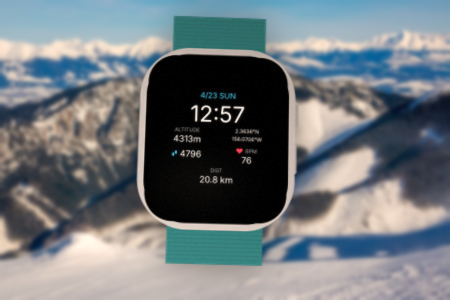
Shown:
12:57
